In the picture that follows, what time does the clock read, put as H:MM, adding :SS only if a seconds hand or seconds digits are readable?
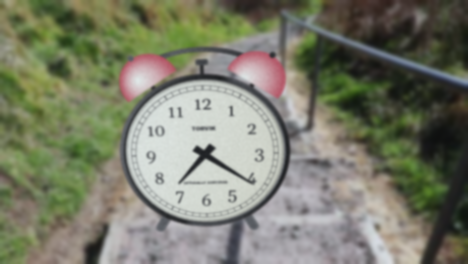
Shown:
7:21
